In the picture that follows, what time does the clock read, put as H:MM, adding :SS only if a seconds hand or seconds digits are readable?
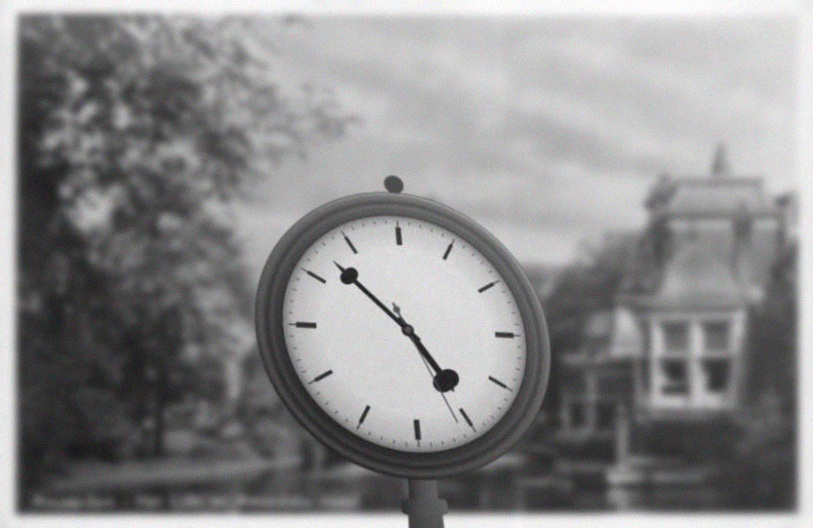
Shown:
4:52:26
